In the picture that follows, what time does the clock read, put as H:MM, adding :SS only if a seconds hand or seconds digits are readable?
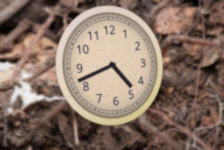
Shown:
4:42
